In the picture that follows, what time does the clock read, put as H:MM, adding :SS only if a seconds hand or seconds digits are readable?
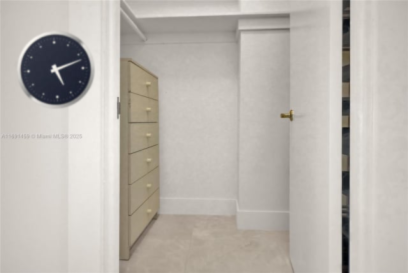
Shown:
5:12
